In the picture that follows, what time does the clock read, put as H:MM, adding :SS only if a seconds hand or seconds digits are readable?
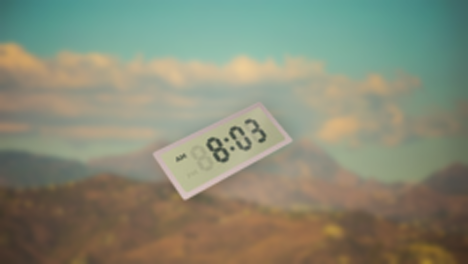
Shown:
8:03
